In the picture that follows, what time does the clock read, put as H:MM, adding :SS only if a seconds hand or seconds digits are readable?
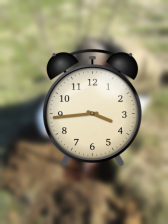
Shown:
3:44
